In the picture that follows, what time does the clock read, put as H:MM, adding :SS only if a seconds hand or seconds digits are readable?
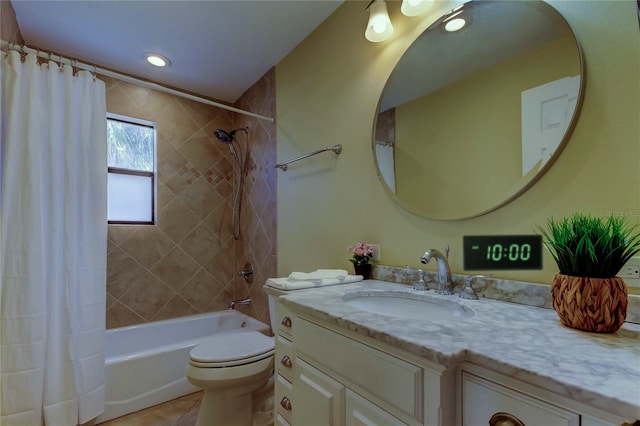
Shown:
10:00
